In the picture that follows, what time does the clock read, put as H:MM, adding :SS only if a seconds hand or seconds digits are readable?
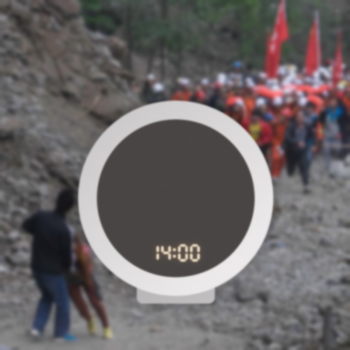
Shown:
14:00
